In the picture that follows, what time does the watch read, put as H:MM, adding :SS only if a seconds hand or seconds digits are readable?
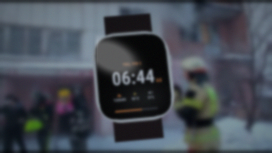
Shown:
6:44
